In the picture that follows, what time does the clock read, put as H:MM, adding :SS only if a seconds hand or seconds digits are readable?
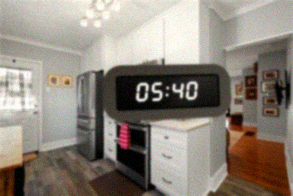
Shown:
5:40
